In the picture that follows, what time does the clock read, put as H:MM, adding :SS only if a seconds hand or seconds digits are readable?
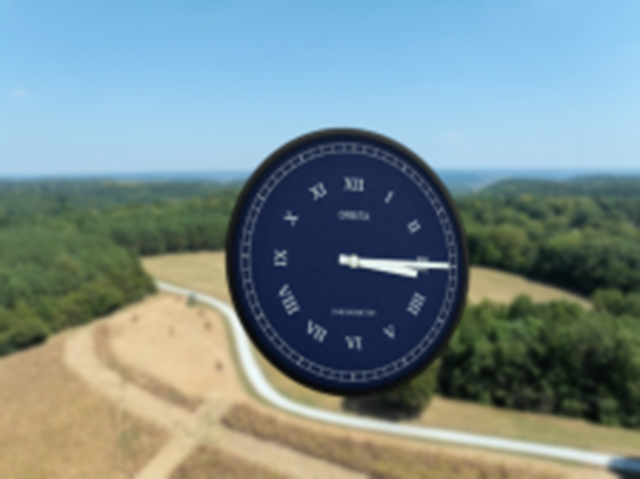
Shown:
3:15
